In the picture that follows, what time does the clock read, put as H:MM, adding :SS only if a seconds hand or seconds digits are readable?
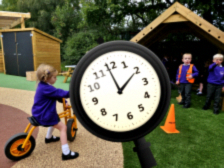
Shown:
1:59
